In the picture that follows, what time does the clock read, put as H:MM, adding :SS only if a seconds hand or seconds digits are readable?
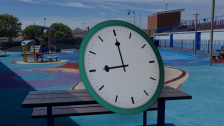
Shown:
9:00
